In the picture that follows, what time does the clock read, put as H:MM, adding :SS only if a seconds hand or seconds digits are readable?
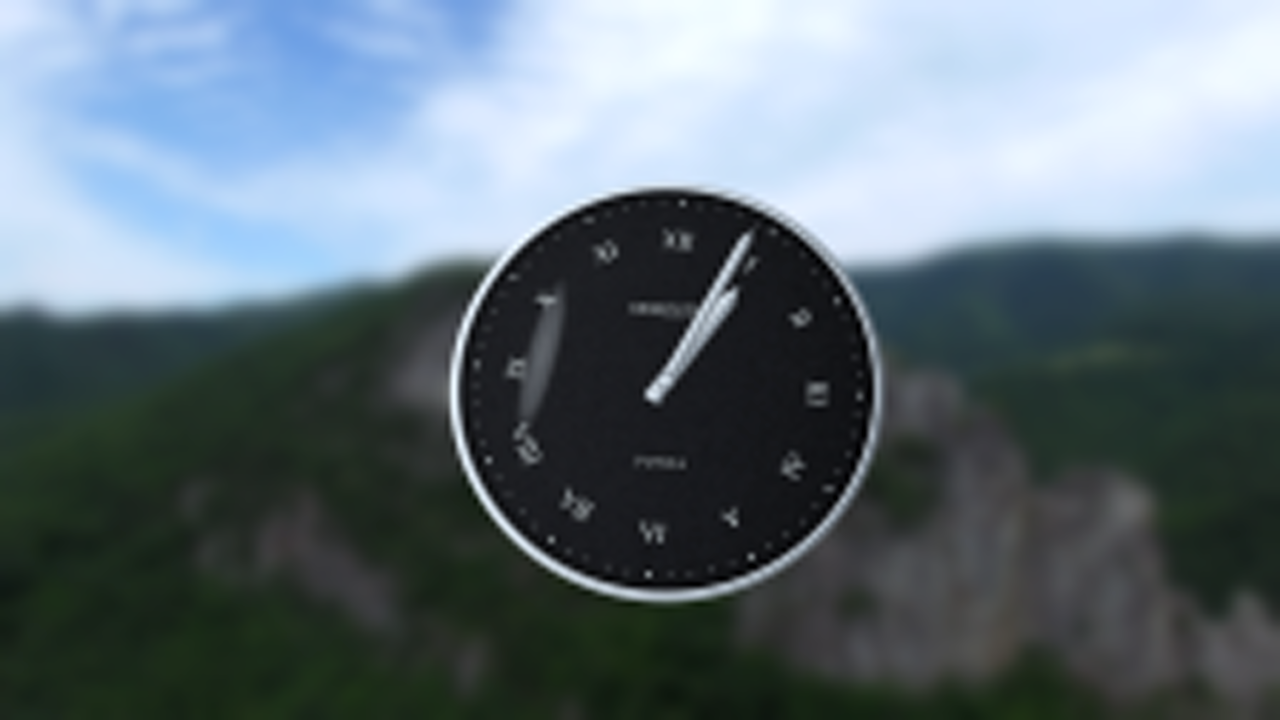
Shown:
1:04
